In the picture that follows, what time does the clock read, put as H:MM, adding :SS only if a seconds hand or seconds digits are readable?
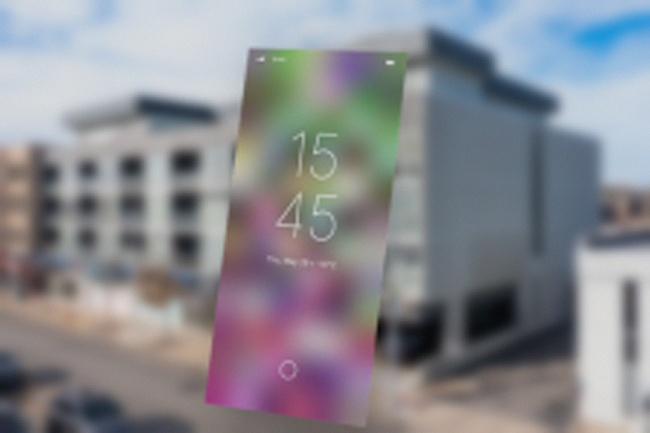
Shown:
15:45
